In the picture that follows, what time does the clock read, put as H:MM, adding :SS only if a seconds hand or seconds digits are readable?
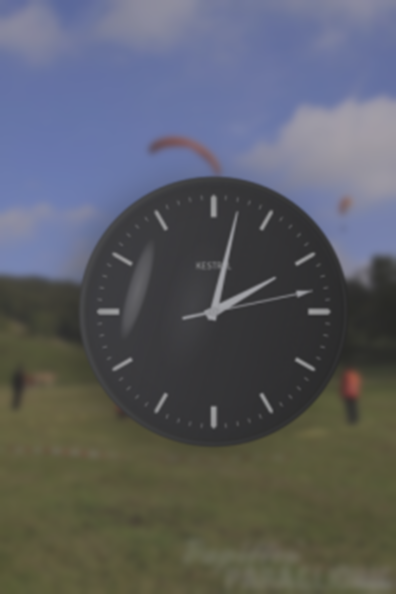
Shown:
2:02:13
